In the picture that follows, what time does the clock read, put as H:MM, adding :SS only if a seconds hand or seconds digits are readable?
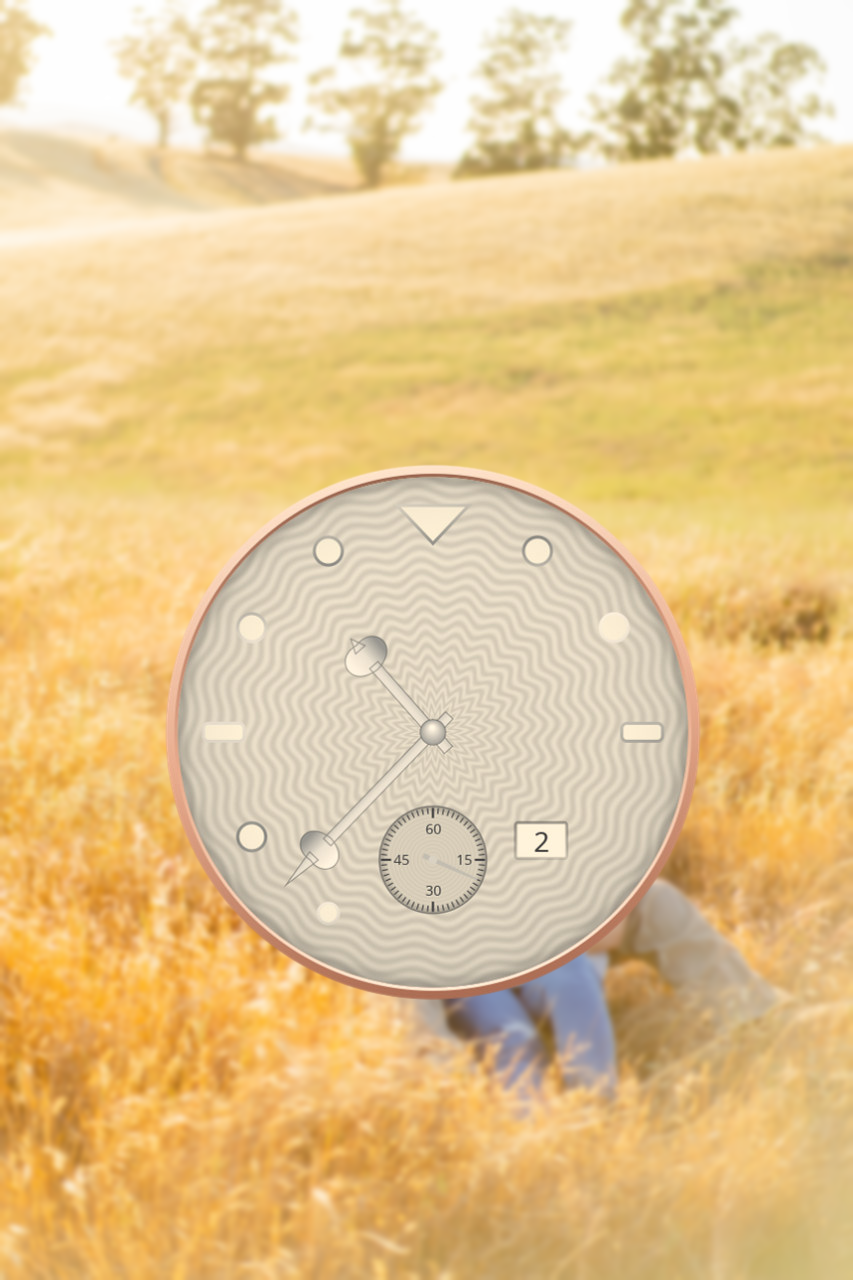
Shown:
10:37:19
